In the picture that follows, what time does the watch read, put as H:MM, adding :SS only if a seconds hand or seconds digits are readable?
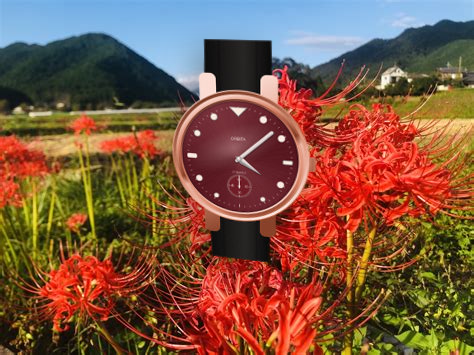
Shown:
4:08
